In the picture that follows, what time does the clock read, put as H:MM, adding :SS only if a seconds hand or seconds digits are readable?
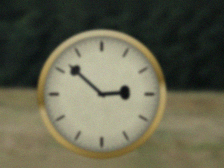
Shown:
2:52
